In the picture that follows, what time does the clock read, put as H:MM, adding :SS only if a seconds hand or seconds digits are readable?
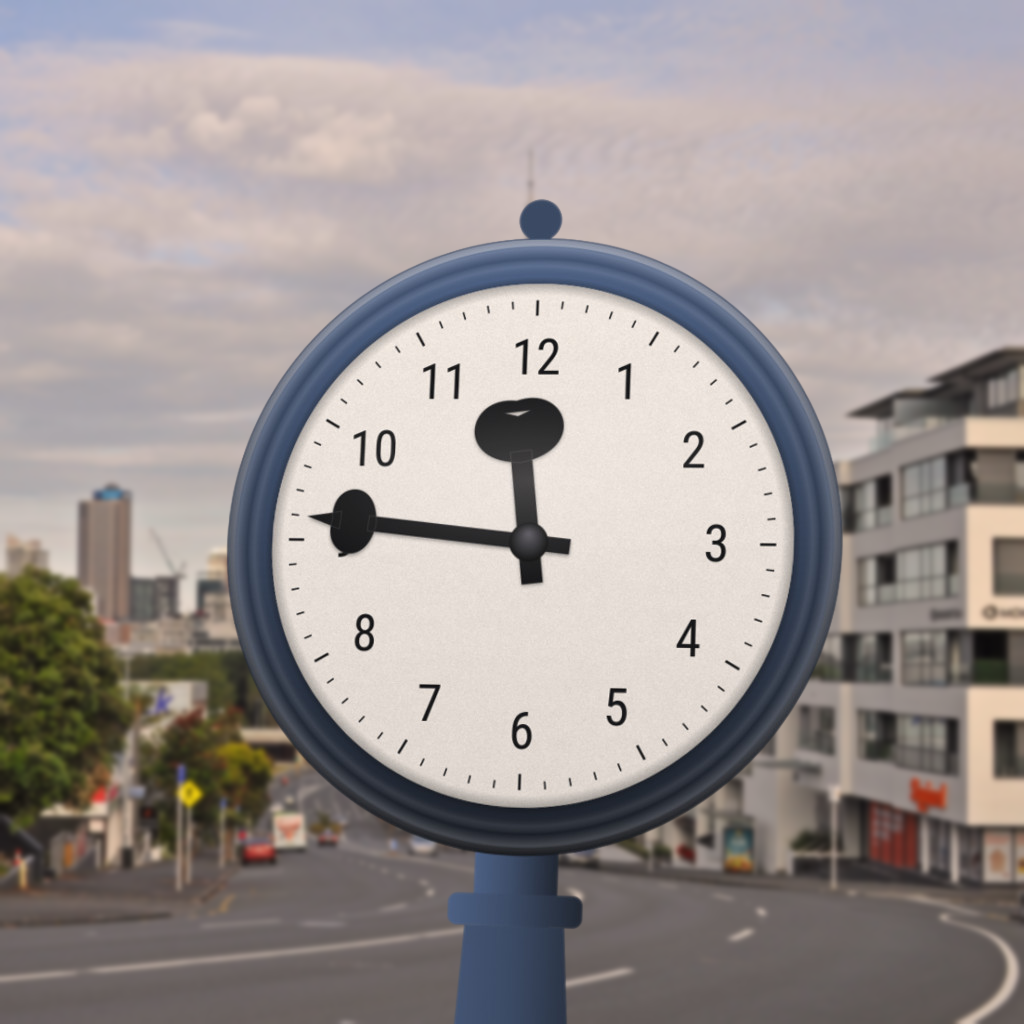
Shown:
11:46
